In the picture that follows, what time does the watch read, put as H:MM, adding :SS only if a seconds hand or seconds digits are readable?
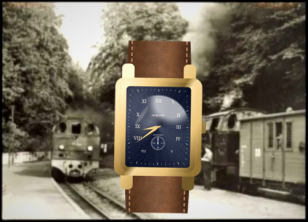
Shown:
8:39
